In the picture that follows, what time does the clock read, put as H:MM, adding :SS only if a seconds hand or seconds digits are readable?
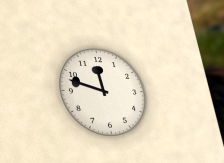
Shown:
11:48
